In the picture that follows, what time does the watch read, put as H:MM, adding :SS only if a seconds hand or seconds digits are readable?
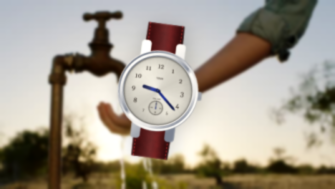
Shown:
9:22
